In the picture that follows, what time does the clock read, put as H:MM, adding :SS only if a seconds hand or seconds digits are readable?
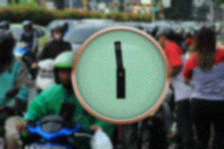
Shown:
5:59
